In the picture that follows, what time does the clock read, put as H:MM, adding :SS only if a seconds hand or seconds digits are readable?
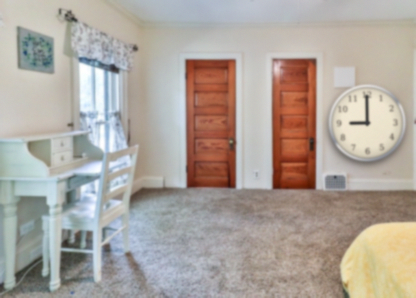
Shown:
9:00
